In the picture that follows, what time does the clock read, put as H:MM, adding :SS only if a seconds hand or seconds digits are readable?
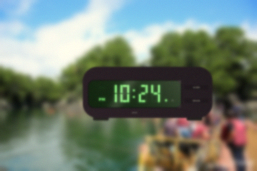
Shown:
10:24
